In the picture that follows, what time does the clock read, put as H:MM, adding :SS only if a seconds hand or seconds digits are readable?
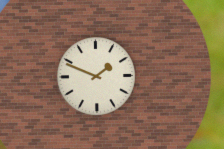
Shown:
1:49
